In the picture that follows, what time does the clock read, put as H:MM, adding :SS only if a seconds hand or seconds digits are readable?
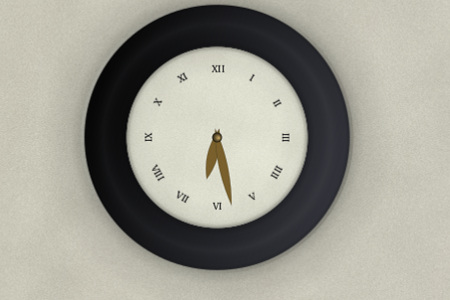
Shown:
6:28
